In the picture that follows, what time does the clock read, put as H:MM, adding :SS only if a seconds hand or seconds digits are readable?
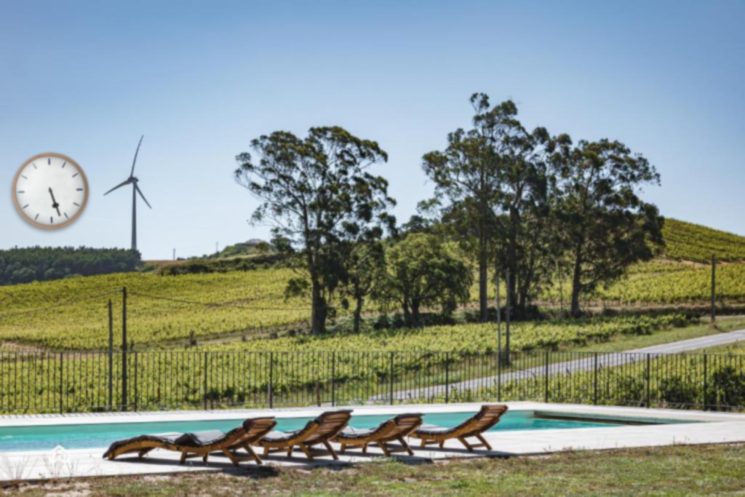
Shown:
5:27
